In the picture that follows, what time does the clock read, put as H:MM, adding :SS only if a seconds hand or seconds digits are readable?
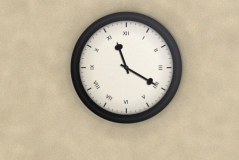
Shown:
11:20
